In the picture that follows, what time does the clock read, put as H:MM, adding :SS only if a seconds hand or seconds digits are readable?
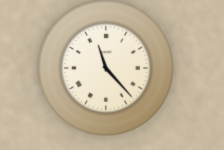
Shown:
11:23
